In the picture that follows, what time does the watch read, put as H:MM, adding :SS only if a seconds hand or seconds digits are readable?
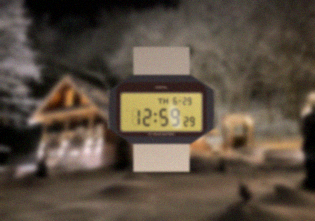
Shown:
12:59
